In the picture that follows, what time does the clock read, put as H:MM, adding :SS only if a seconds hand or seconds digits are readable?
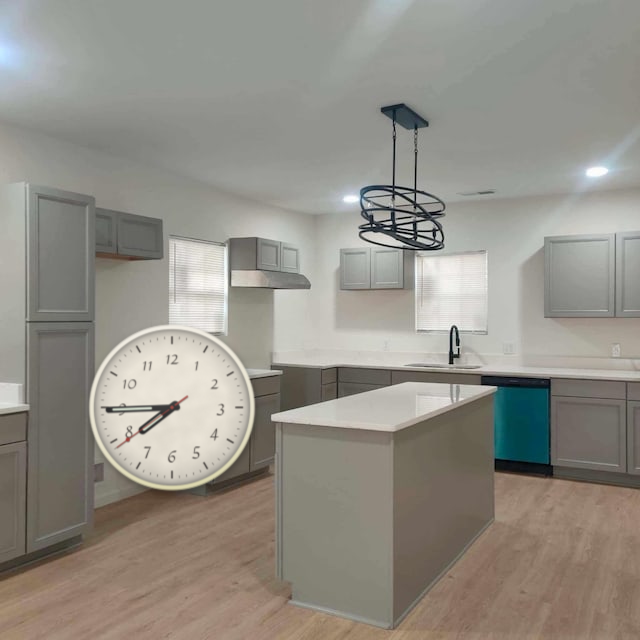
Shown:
7:44:39
